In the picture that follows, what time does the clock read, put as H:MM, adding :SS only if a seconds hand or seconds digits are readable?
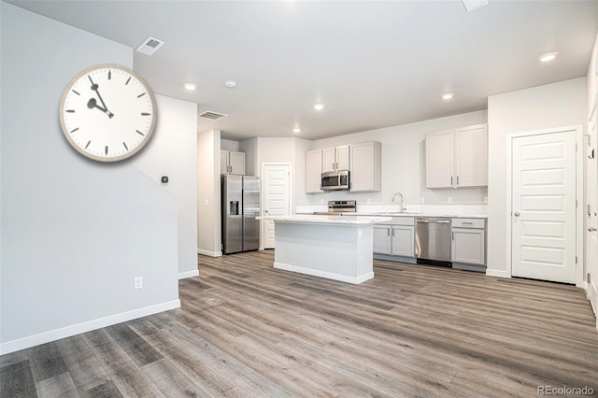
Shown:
9:55
